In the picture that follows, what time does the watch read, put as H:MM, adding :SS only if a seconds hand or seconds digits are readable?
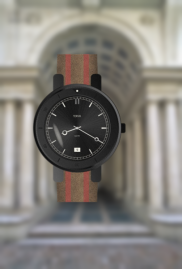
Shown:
8:20
